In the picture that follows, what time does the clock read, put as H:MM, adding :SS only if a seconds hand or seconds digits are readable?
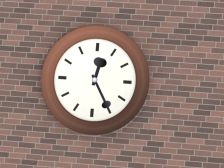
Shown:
12:25
